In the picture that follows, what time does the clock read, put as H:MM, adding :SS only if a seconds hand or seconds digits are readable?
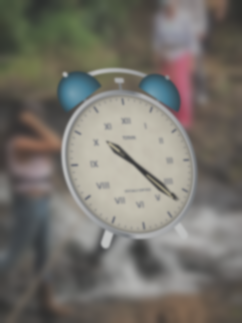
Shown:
10:22:22
